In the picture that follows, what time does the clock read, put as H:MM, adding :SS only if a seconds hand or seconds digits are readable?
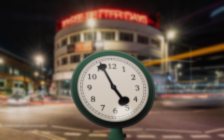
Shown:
4:56
